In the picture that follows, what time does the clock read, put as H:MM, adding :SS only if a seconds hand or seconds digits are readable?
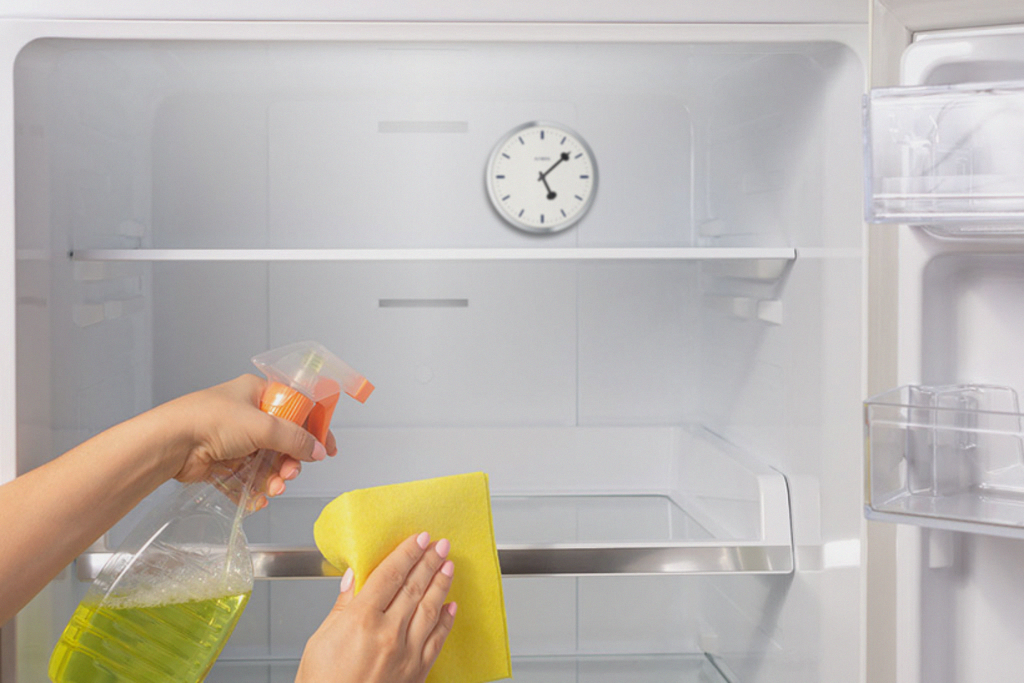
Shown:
5:08
